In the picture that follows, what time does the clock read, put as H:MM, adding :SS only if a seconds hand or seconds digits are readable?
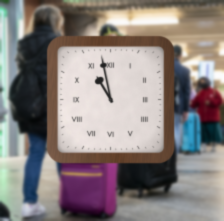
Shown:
10:58
